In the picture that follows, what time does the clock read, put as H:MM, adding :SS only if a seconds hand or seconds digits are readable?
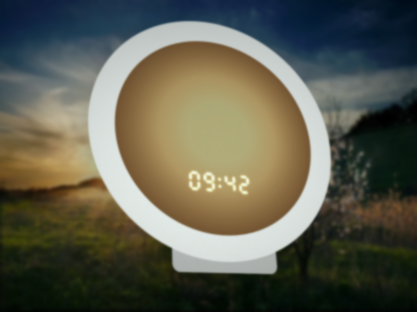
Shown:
9:42
